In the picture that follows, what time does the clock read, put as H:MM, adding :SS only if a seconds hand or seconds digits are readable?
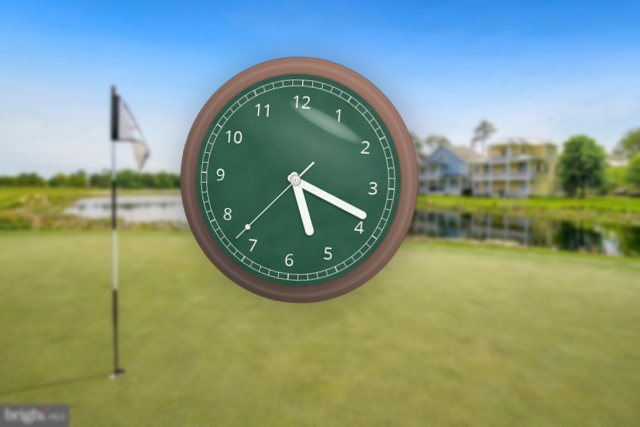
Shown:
5:18:37
